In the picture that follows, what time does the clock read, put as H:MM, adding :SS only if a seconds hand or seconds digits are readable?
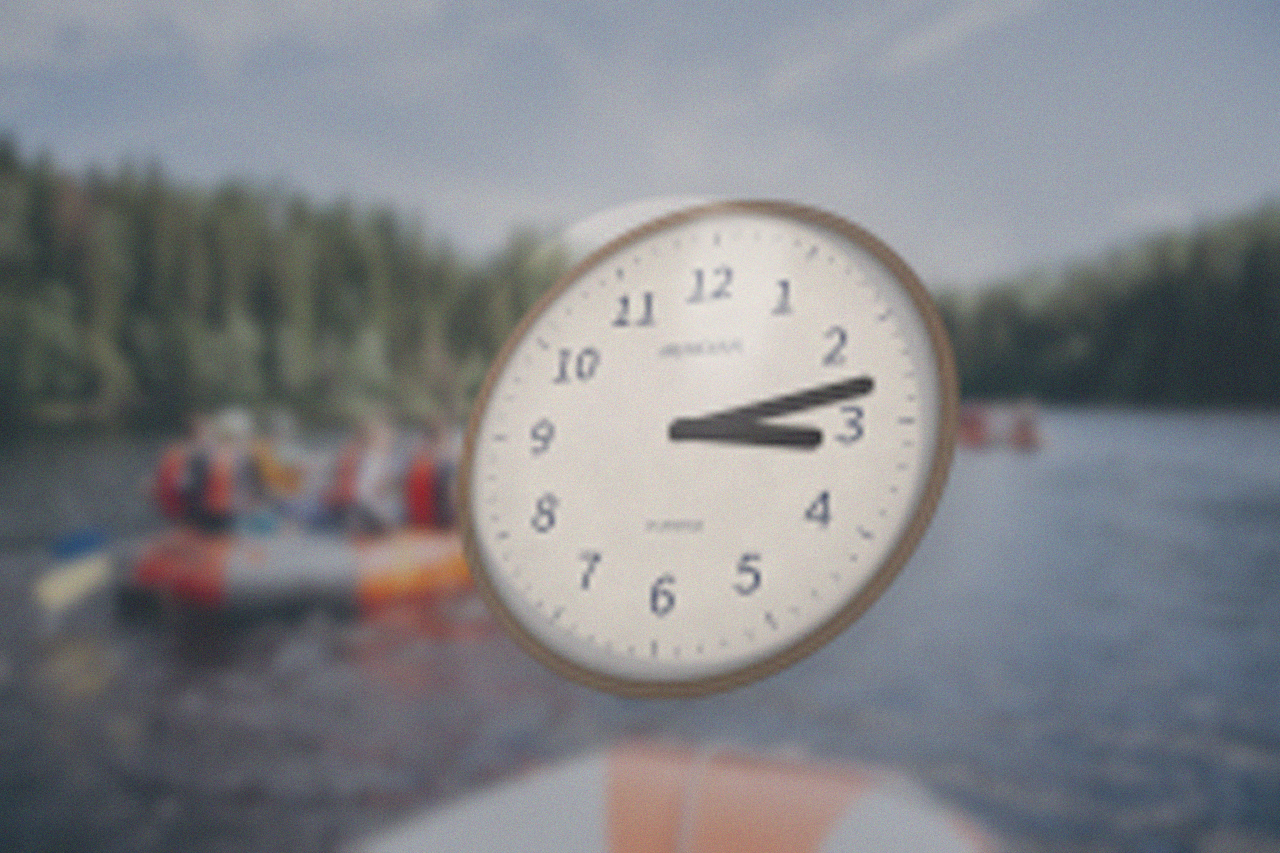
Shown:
3:13
